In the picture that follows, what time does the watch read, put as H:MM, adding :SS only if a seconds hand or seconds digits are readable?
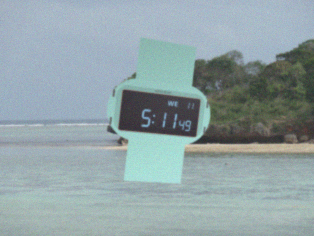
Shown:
5:11:49
